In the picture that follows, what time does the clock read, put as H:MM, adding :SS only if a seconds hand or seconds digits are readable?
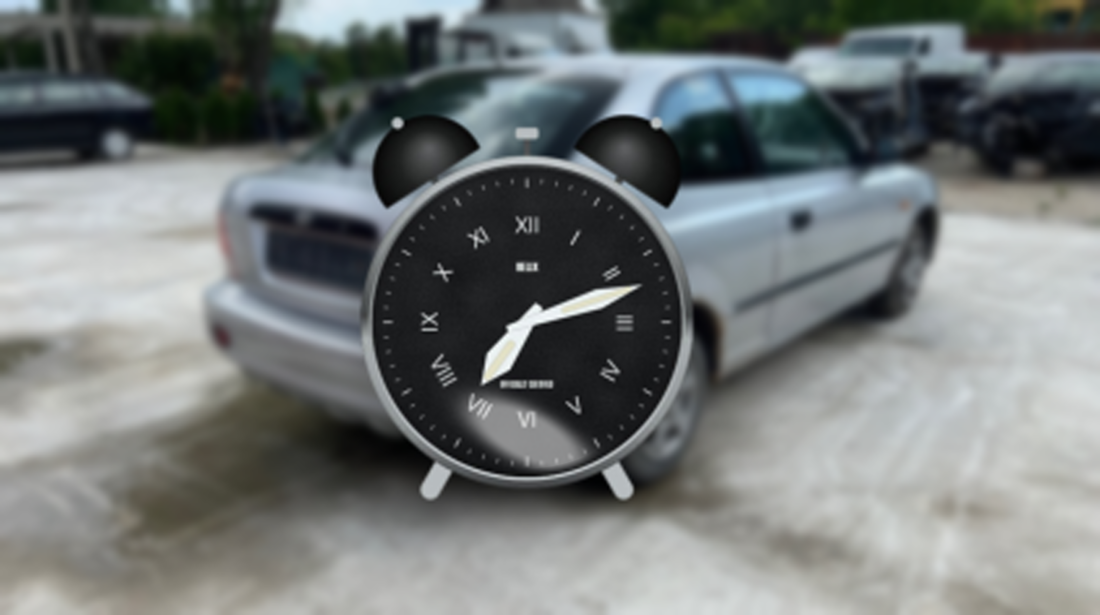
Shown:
7:12
